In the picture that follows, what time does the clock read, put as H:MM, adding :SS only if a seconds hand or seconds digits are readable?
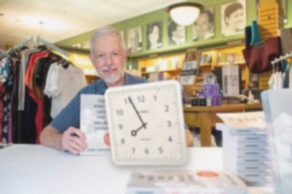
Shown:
7:56
